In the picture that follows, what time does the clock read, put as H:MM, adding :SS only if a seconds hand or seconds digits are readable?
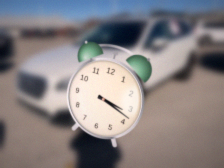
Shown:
3:18
